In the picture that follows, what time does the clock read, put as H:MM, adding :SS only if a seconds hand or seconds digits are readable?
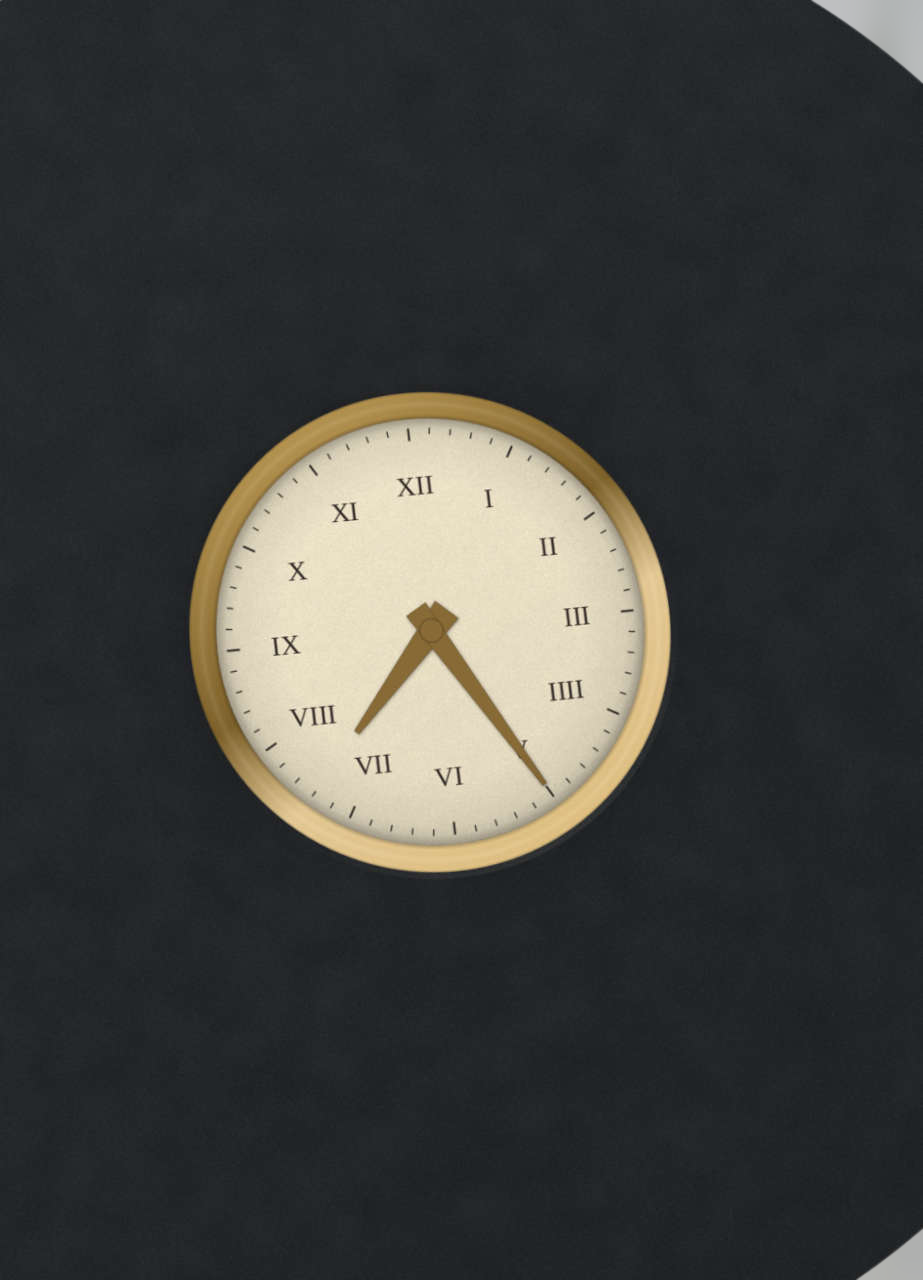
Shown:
7:25
